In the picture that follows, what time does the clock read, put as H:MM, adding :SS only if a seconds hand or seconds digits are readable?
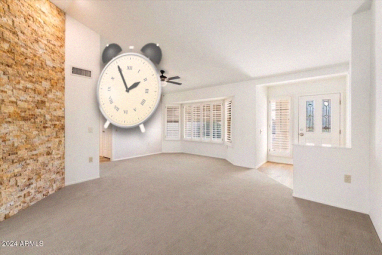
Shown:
1:55
